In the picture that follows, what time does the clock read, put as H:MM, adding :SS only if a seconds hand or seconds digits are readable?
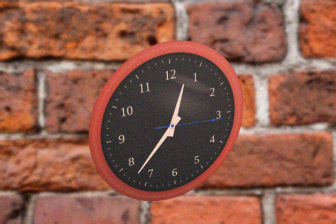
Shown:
12:37:16
